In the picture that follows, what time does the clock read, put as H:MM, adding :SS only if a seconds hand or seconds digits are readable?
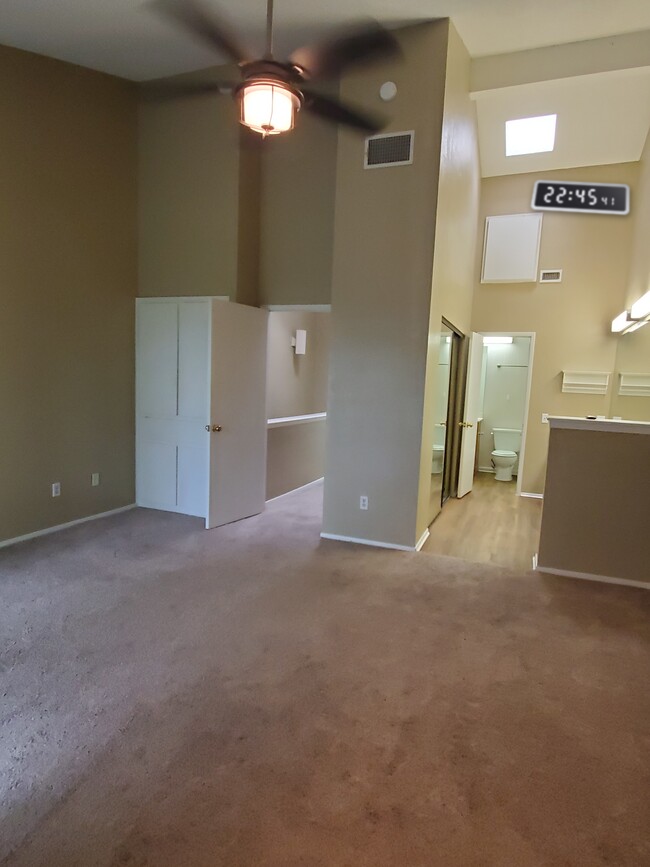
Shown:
22:45
